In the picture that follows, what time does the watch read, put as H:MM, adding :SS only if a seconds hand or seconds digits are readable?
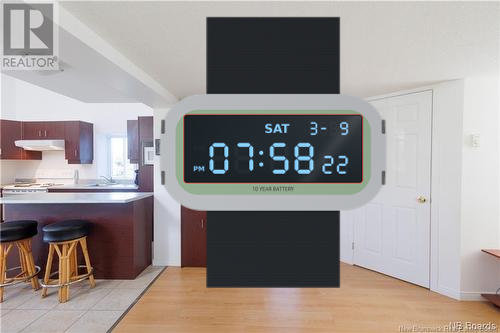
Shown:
7:58:22
